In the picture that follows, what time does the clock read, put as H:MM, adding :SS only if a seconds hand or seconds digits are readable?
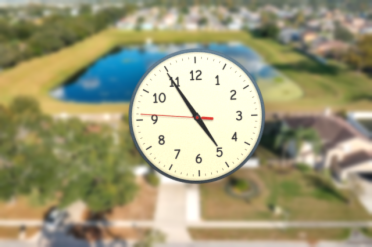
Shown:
4:54:46
